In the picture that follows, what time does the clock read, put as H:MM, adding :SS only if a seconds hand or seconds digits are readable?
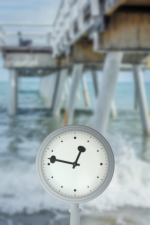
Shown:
12:47
